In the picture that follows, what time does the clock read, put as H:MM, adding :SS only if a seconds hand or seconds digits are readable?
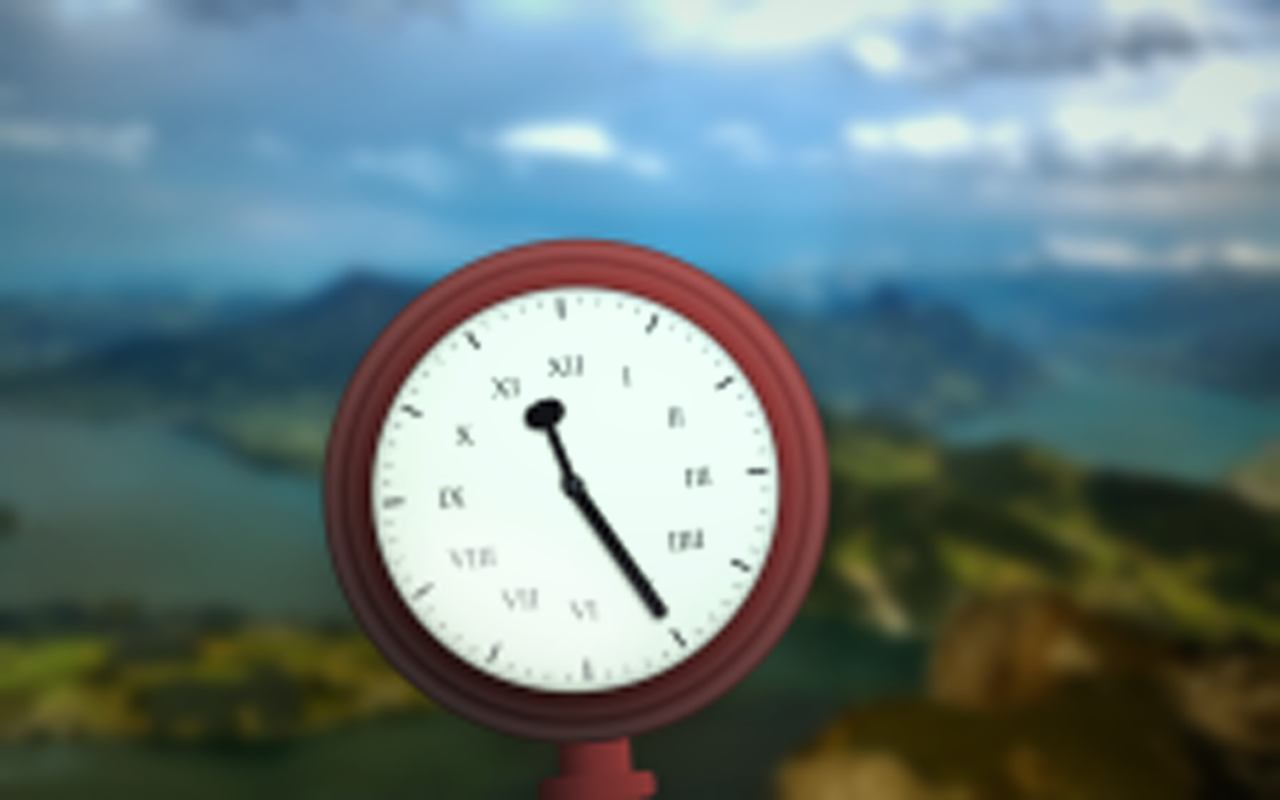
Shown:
11:25
